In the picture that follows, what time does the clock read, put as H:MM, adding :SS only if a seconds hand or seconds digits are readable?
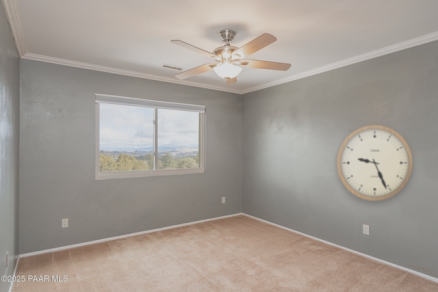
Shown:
9:26
